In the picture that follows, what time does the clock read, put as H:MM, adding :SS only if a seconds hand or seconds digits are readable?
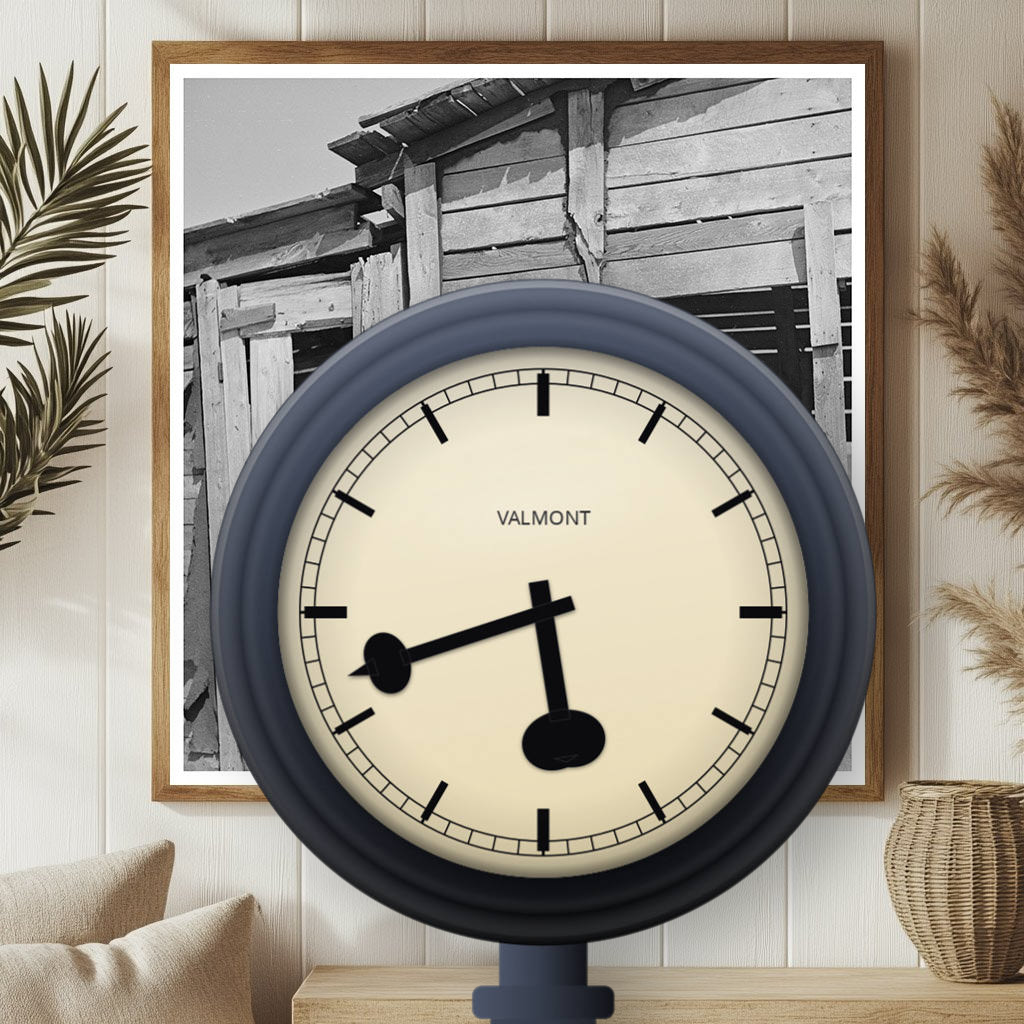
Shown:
5:42
